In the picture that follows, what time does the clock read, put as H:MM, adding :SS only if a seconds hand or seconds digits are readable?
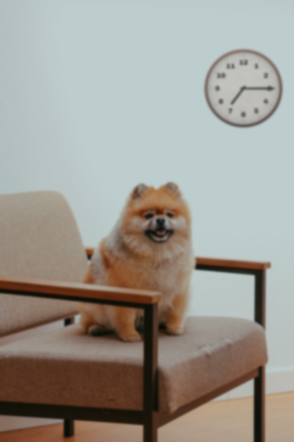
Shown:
7:15
